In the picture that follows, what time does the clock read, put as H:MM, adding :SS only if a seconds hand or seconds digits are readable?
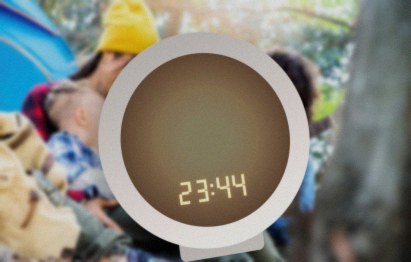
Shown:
23:44
